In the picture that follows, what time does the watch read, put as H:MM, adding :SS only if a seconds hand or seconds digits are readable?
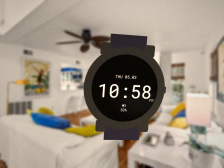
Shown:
10:58
